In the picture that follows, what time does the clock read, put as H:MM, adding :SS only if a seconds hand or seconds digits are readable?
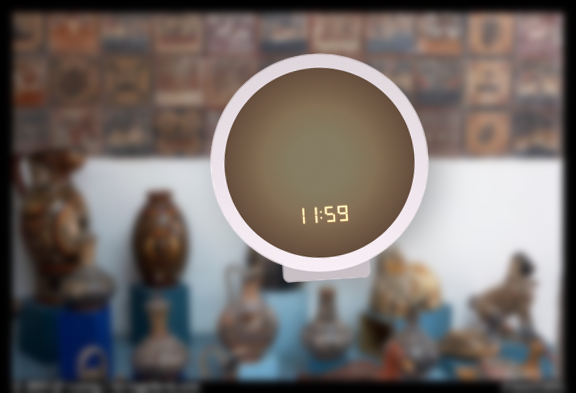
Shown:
11:59
